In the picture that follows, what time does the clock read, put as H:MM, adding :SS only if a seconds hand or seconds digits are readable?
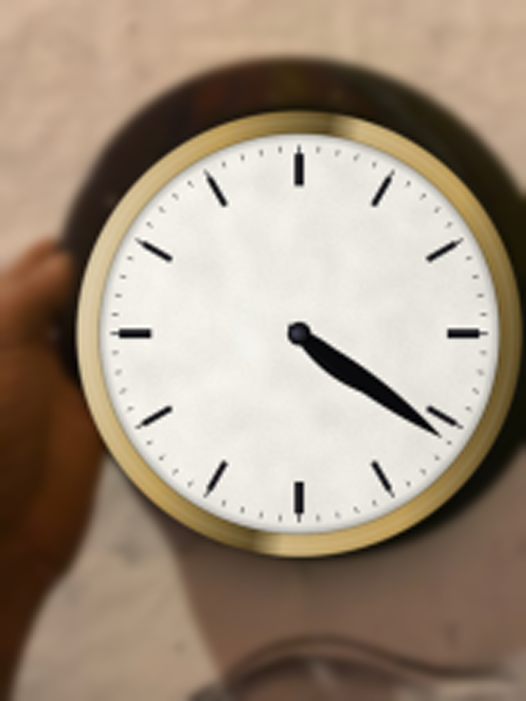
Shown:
4:21
